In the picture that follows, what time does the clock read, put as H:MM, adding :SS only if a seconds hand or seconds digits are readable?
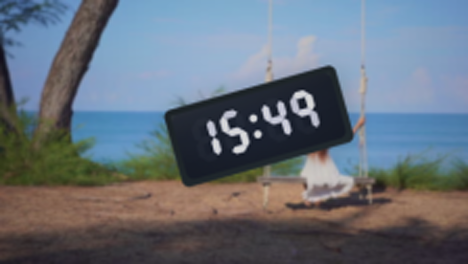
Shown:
15:49
